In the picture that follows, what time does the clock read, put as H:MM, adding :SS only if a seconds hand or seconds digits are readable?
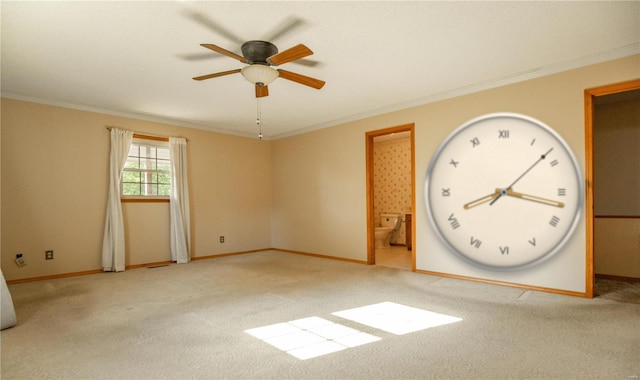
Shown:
8:17:08
